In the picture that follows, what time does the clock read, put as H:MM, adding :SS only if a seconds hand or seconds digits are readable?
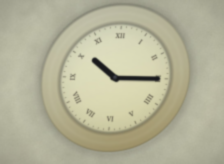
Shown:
10:15
